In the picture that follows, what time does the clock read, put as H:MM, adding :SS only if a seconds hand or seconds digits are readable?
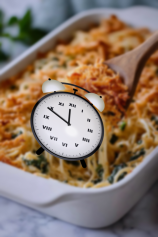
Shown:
11:49
